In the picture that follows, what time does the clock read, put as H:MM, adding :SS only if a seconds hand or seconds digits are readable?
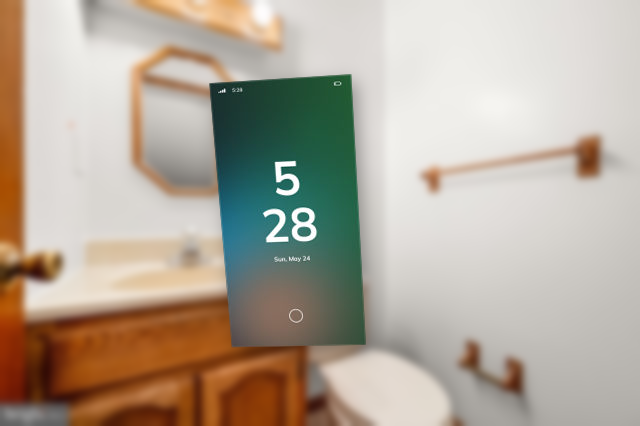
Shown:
5:28
